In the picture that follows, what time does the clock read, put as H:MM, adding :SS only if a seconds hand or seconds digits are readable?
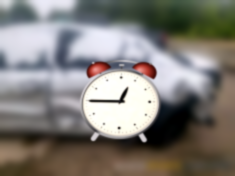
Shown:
12:45
